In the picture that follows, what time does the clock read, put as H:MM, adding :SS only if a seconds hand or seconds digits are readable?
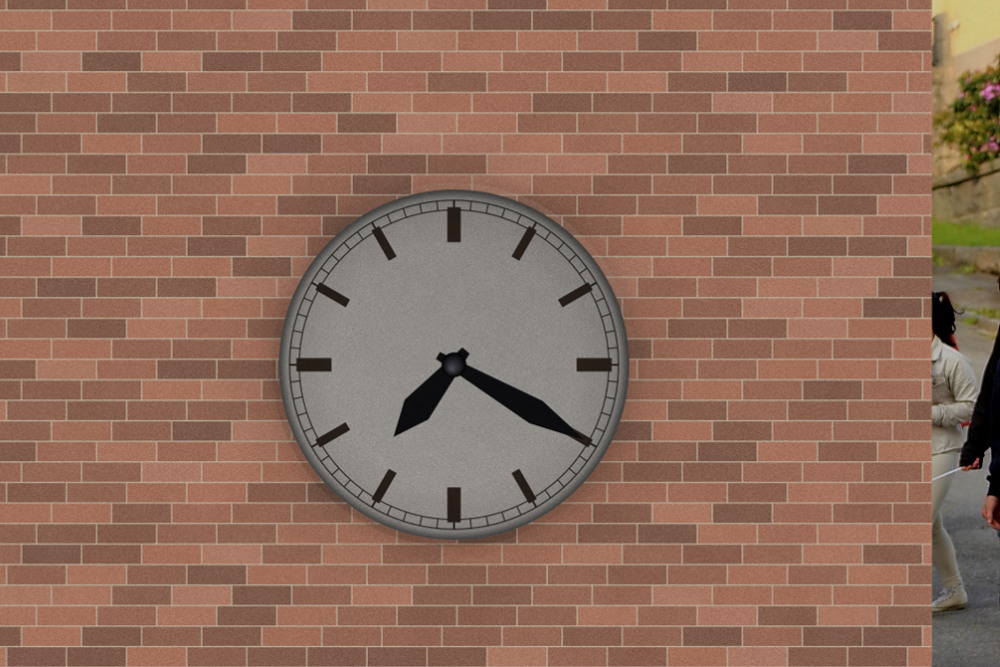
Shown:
7:20
